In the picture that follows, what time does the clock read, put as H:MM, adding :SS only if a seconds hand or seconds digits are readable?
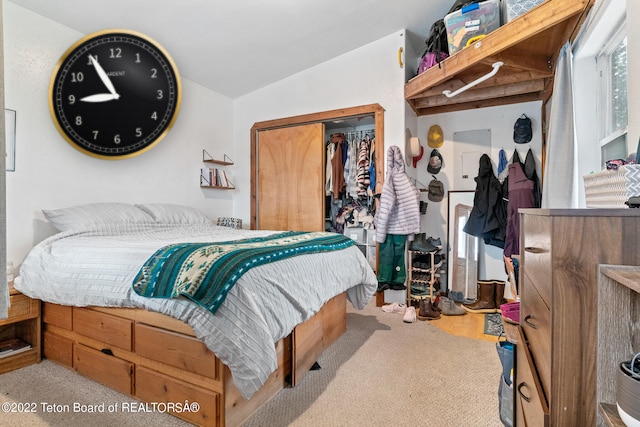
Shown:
8:55
